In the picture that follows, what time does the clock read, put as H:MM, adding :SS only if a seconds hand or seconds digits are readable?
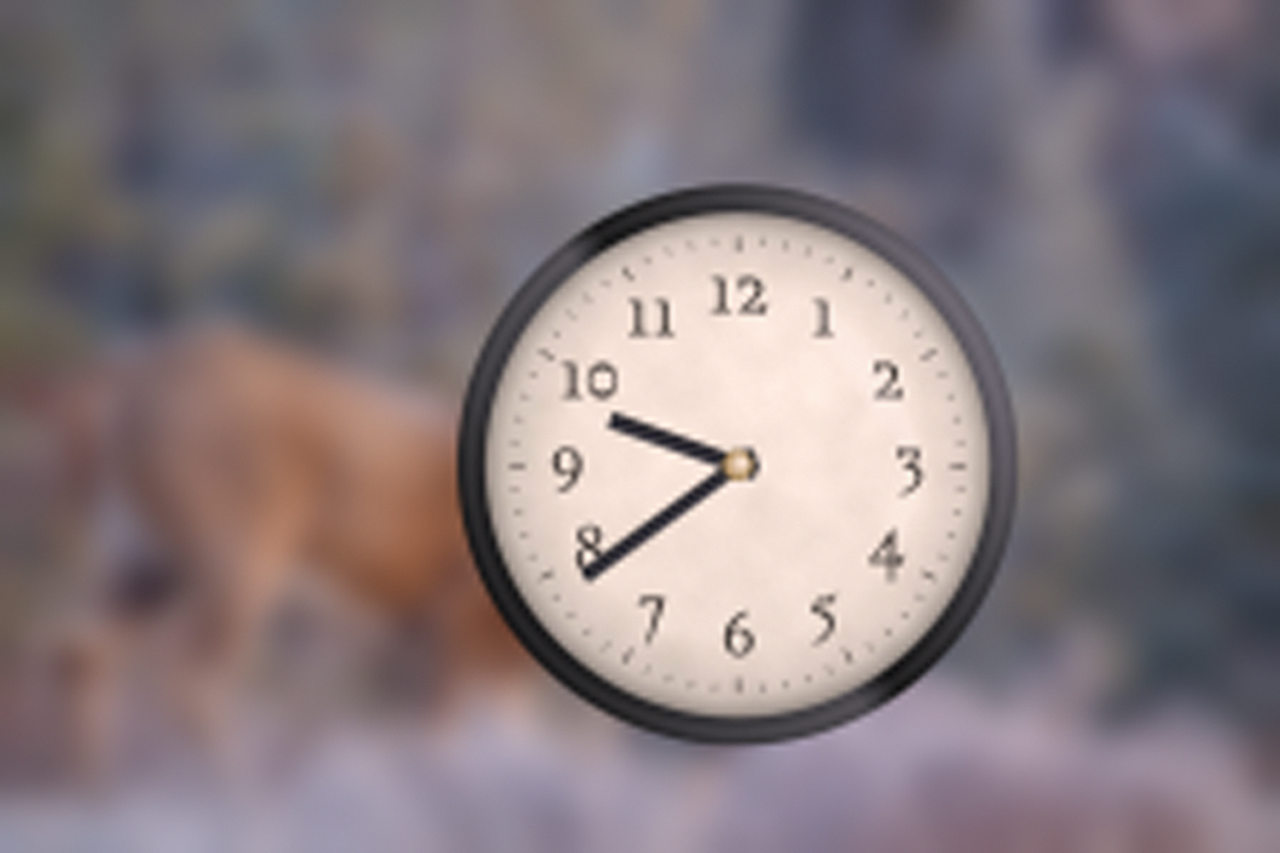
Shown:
9:39
